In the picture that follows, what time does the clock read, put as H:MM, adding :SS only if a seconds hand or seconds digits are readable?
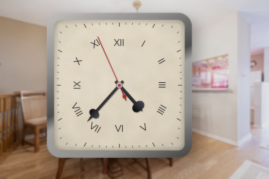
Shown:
4:36:56
